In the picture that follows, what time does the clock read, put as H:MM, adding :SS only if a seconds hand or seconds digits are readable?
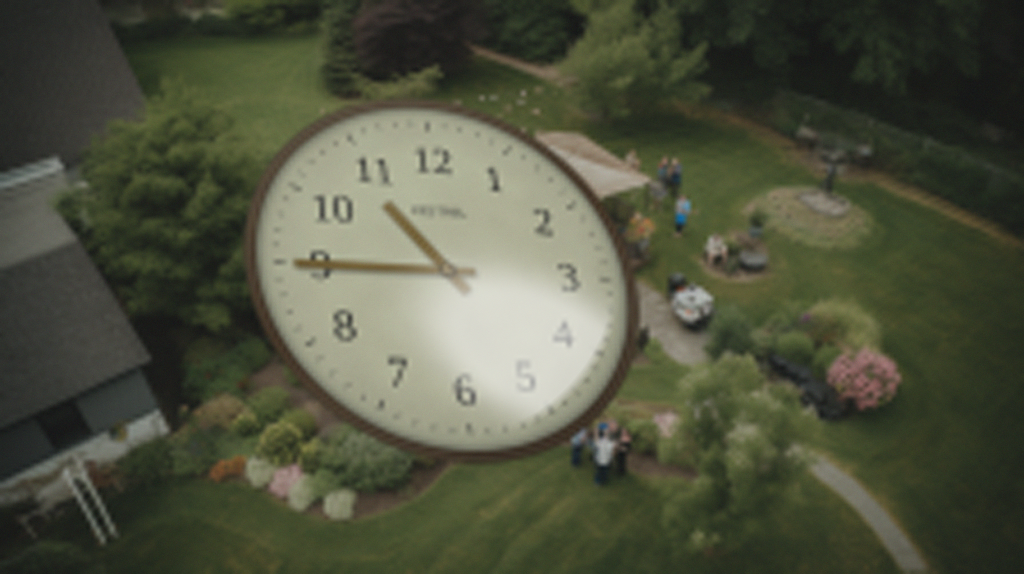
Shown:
10:45
